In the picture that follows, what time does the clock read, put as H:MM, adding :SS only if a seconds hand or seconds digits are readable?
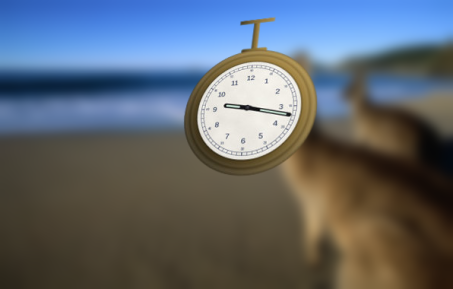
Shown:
9:17
